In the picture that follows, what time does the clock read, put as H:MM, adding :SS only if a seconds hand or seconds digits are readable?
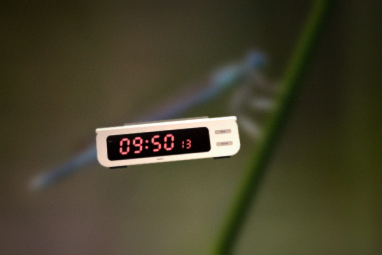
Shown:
9:50:13
